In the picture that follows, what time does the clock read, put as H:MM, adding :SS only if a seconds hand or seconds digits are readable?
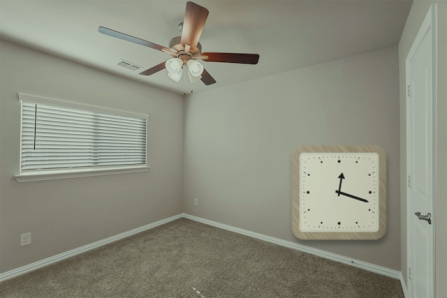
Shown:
12:18
